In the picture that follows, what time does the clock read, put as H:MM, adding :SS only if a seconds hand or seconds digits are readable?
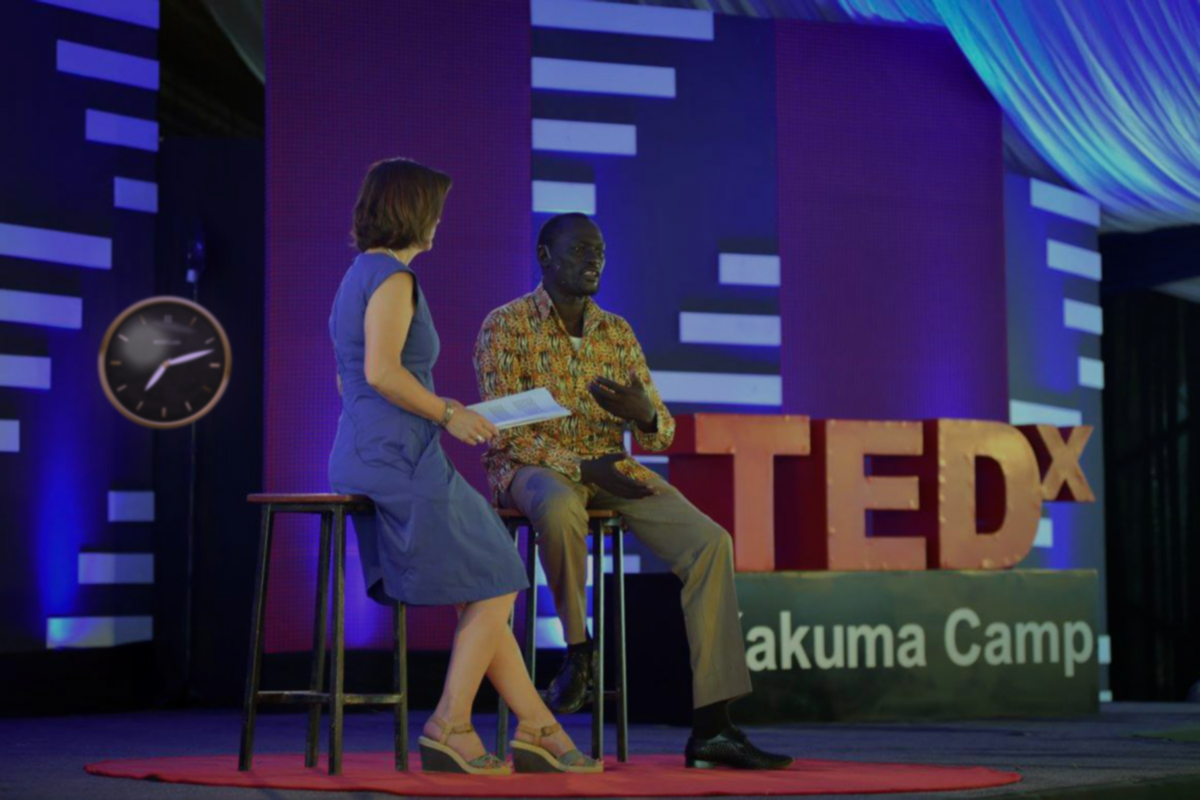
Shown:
7:12
